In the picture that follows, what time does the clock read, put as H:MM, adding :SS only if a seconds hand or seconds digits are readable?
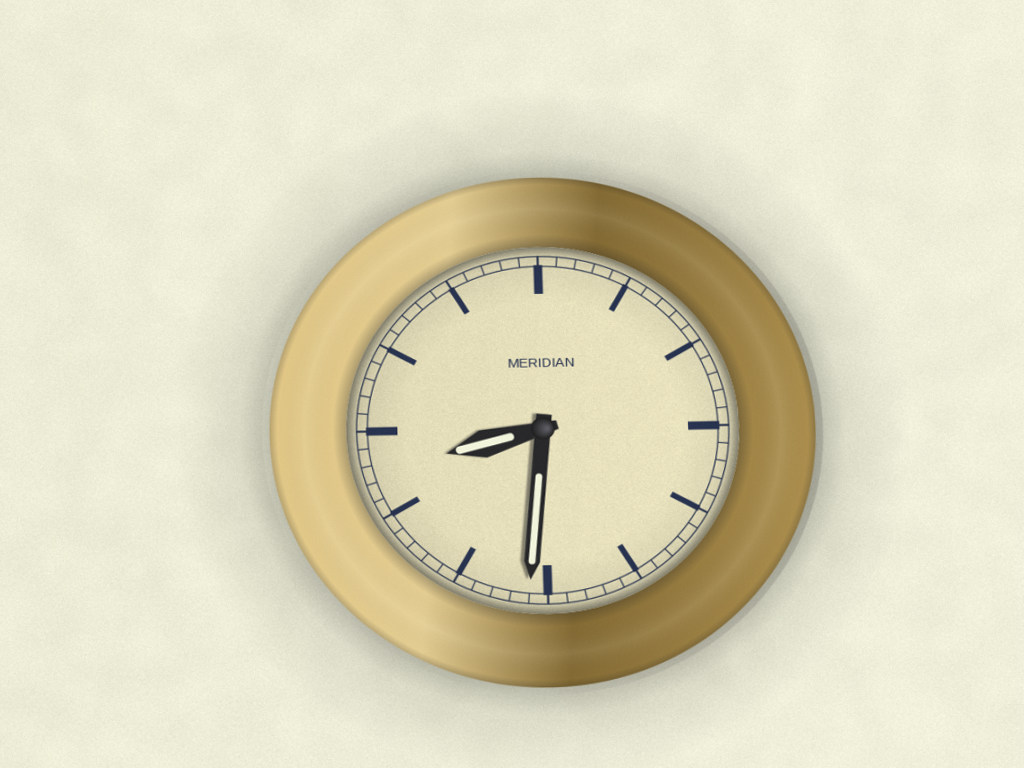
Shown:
8:31
